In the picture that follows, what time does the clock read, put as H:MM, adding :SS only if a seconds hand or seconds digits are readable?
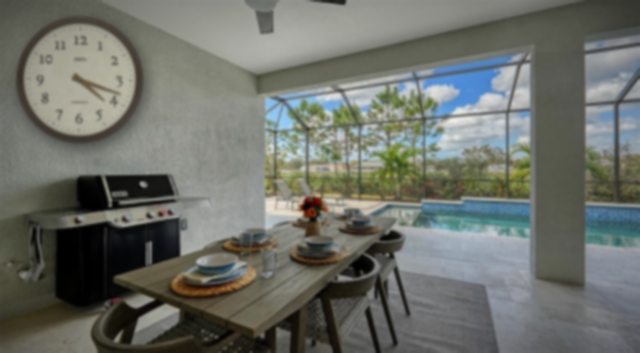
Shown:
4:18
